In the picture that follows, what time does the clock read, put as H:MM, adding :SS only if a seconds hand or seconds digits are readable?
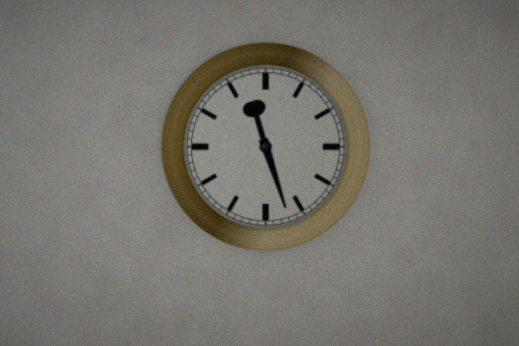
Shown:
11:27
